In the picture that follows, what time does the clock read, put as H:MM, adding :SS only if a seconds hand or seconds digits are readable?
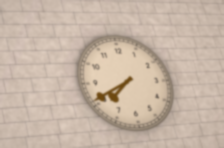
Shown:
7:41
